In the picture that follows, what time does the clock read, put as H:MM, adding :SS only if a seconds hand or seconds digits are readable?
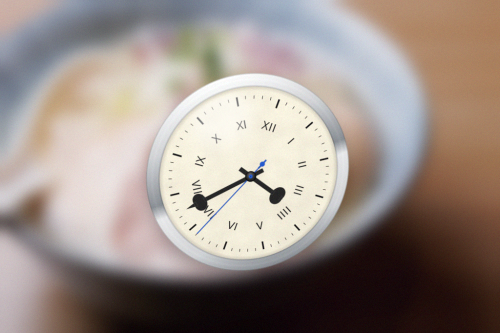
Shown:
3:37:34
